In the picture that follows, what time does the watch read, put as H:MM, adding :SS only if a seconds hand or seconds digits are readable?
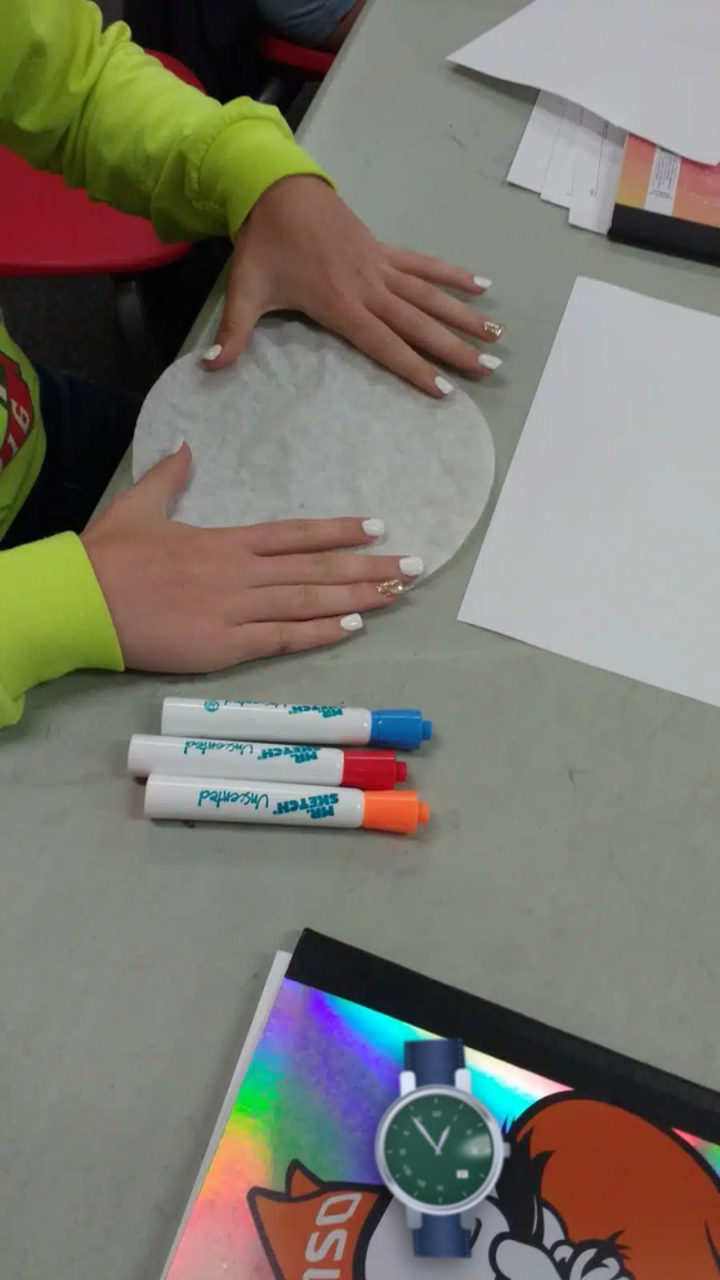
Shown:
12:54
